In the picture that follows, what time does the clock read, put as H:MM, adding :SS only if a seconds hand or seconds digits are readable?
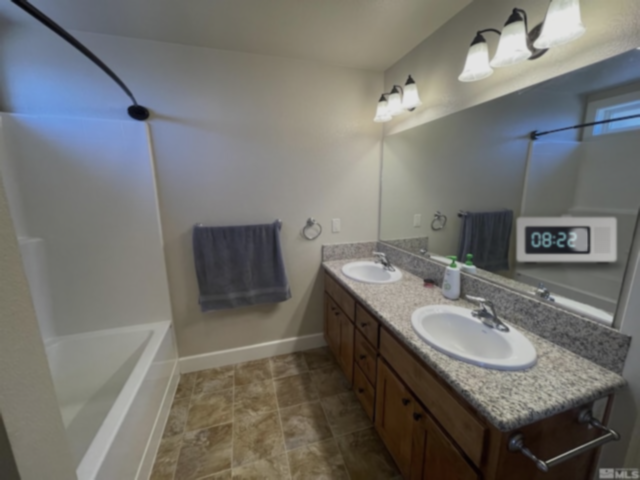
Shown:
8:22
